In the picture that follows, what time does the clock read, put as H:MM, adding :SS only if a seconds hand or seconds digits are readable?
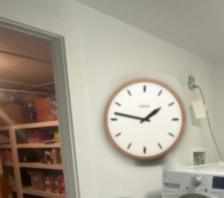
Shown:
1:47
